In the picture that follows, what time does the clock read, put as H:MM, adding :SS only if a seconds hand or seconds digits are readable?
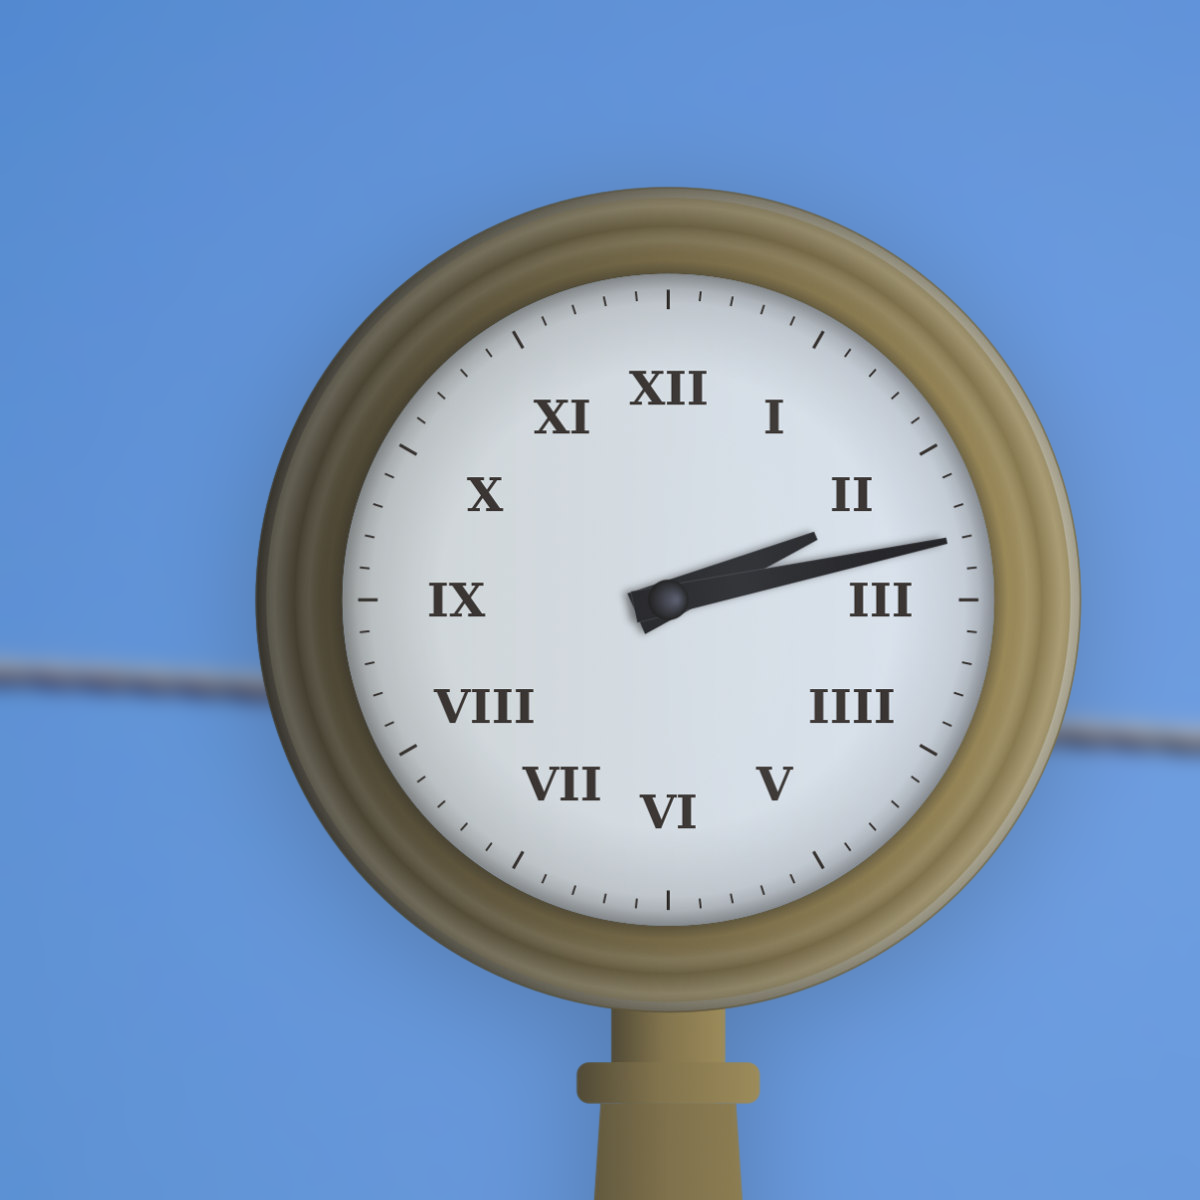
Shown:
2:13
